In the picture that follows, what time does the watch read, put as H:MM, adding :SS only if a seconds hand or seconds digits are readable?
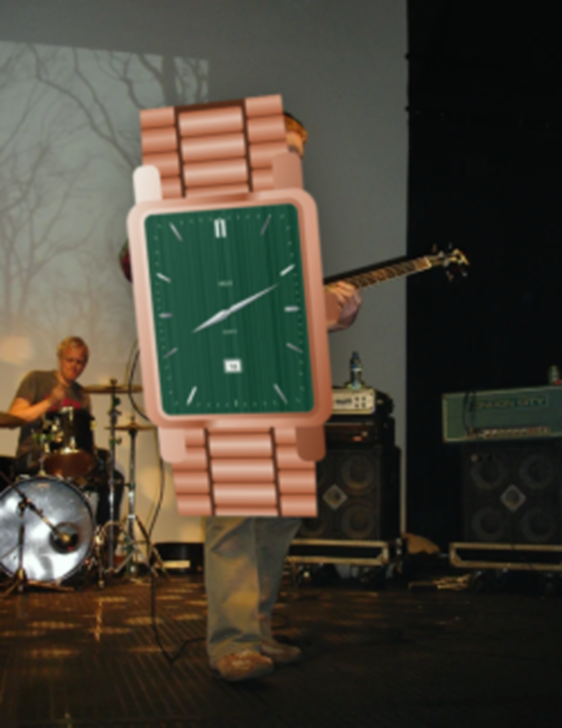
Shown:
8:11
